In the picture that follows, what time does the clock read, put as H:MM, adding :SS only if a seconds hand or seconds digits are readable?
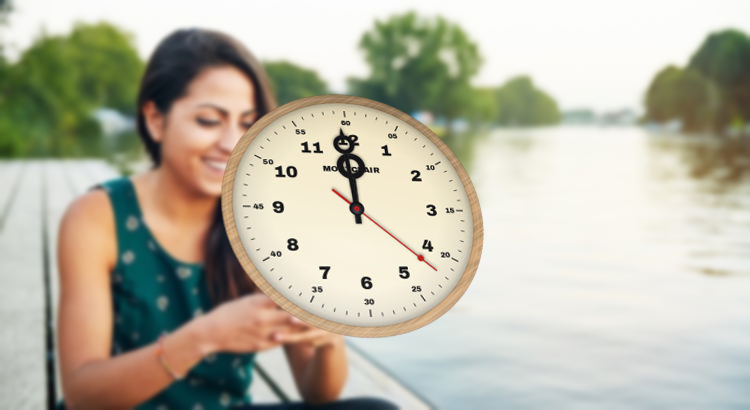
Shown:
11:59:22
